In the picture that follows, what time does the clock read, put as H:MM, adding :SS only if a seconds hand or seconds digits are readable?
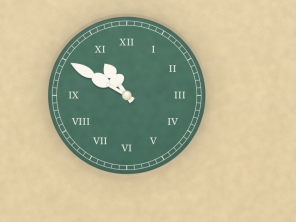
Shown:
10:50
